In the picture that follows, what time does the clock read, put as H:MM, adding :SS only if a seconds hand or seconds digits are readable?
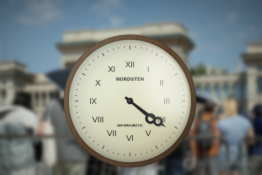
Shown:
4:21
